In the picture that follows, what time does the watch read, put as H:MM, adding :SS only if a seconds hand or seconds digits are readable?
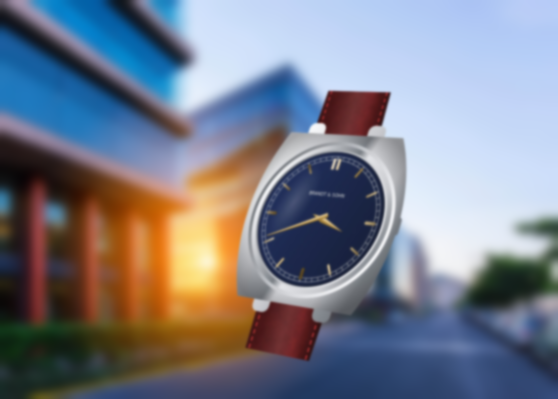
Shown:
3:41
